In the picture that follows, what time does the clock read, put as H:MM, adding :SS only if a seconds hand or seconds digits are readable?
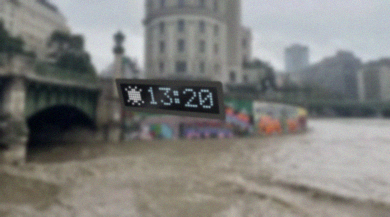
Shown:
13:20
